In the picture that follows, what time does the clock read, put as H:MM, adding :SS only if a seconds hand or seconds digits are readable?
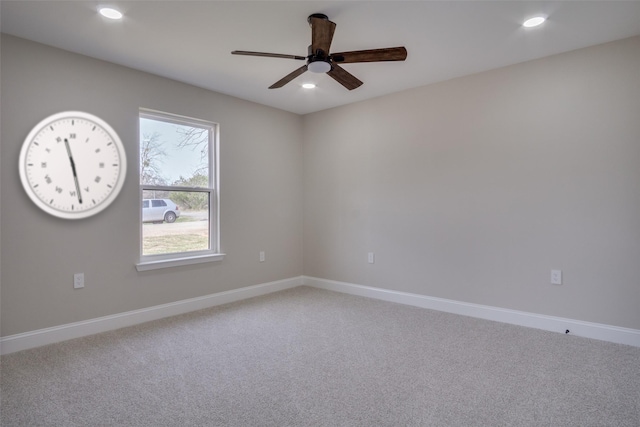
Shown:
11:28
